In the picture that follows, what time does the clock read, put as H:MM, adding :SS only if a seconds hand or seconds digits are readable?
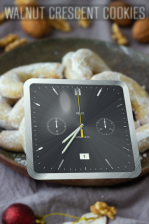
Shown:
7:36
